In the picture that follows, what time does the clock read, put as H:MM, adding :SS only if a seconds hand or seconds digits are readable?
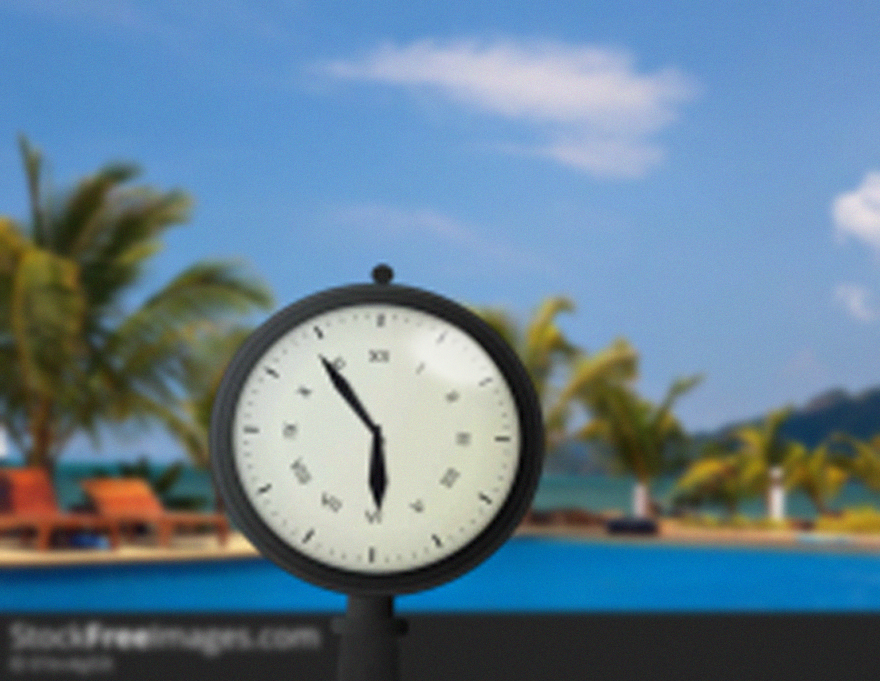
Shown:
5:54
